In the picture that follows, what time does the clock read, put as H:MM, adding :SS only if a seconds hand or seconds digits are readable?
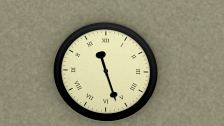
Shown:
11:27
